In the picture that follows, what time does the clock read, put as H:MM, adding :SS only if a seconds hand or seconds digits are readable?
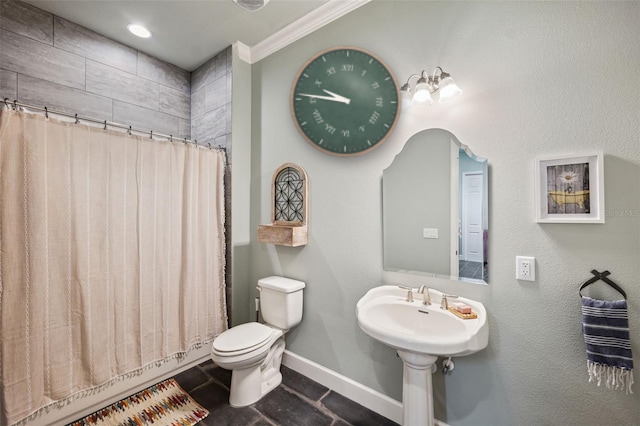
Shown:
9:46
